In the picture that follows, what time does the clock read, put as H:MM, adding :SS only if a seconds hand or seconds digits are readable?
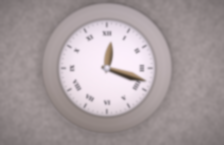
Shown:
12:18
